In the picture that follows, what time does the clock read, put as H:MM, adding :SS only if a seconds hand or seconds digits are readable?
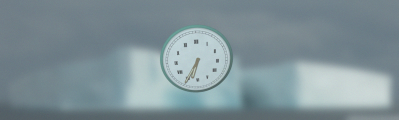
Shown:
6:35
